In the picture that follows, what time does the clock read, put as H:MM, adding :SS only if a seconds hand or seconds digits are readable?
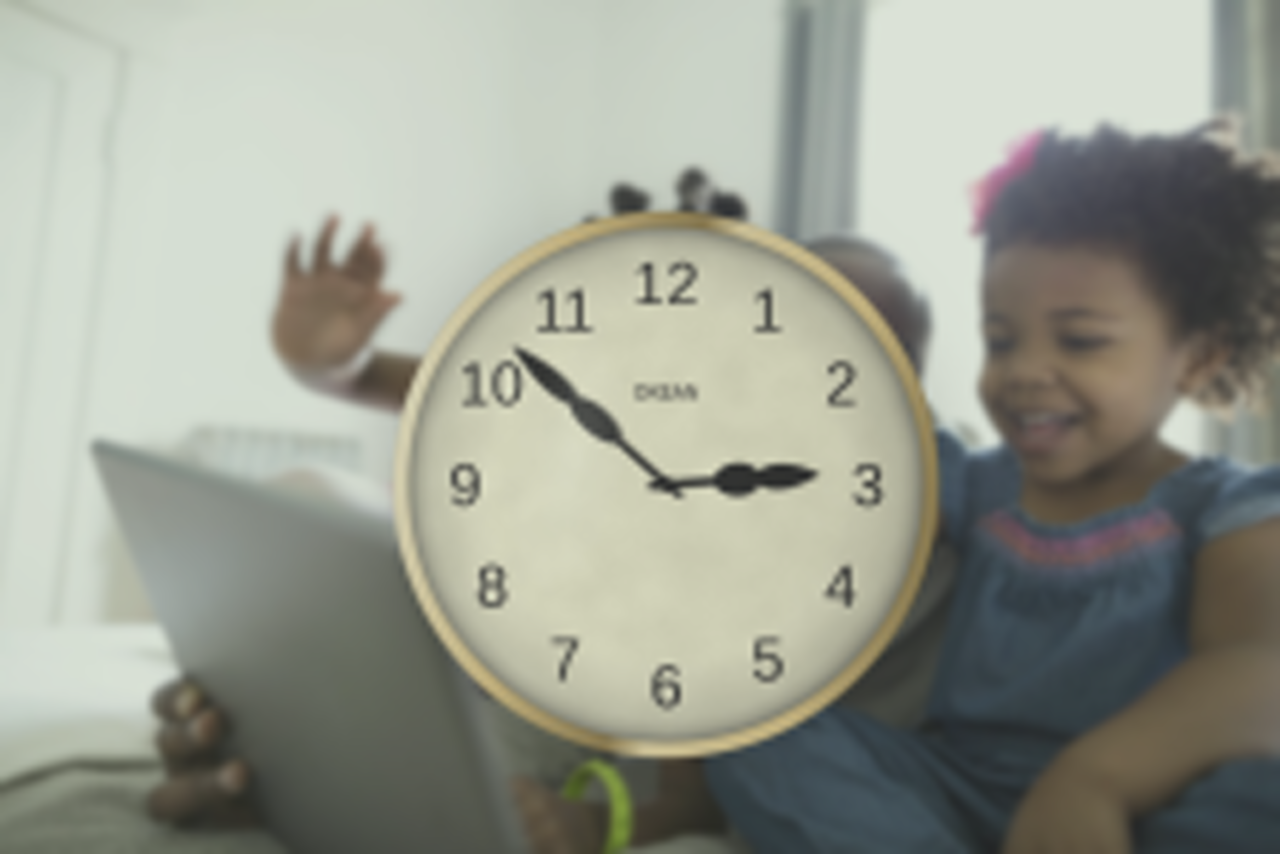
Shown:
2:52
